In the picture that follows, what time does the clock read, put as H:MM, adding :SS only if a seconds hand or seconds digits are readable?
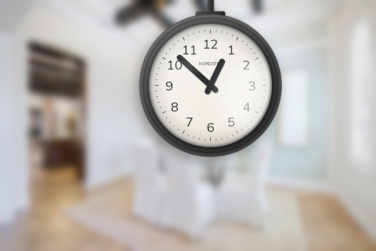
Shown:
12:52
